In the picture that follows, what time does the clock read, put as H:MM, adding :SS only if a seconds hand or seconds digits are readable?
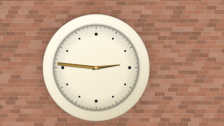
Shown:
2:46
